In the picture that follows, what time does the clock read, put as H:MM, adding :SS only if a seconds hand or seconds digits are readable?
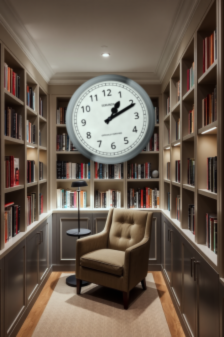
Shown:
1:11
